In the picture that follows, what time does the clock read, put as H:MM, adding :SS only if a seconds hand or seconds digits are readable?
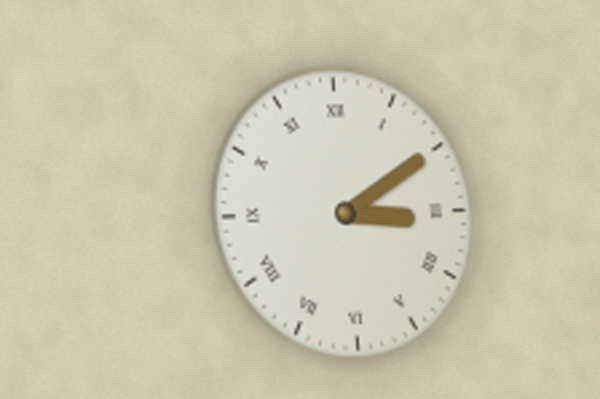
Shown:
3:10
